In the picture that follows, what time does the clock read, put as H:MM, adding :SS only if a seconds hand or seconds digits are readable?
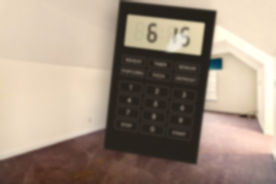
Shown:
6:15
